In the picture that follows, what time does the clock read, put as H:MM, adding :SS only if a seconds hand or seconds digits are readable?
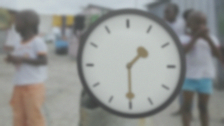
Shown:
1:30
